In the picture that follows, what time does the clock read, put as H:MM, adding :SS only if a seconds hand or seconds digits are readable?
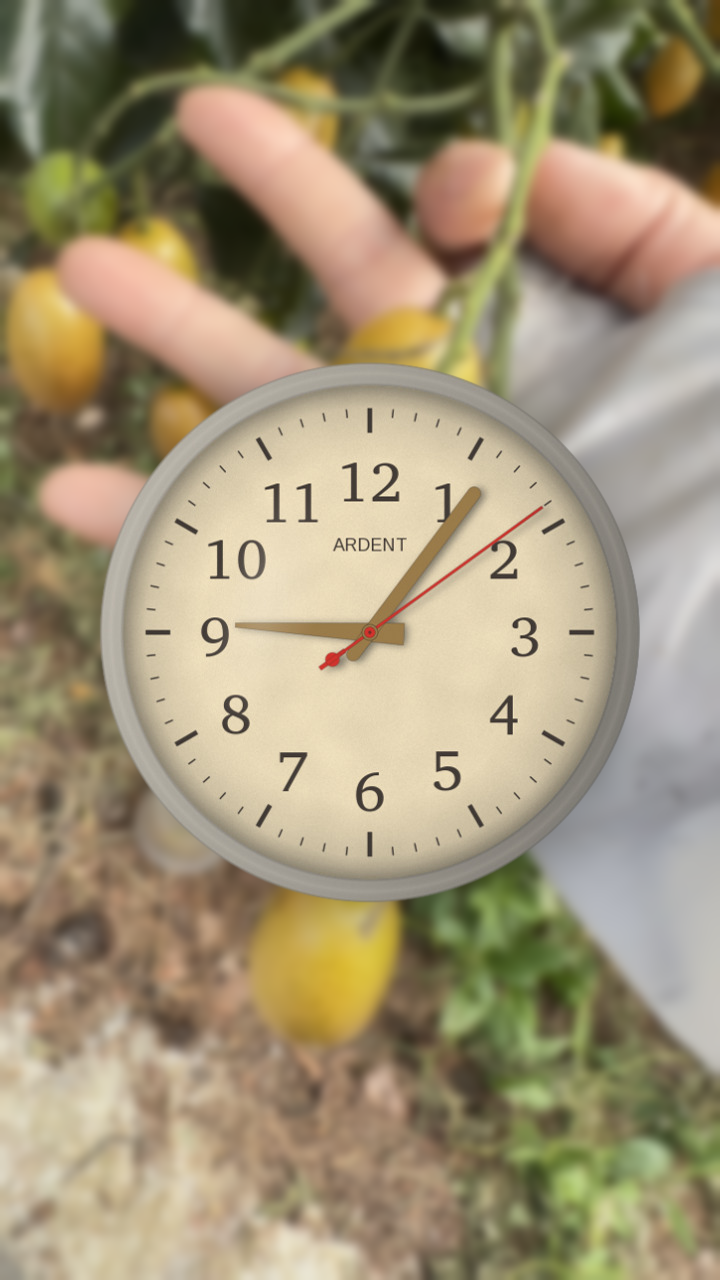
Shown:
9:06:09
